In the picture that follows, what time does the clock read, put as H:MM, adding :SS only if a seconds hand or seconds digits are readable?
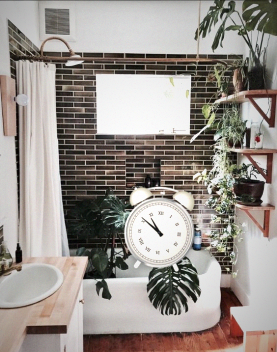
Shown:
10:51
